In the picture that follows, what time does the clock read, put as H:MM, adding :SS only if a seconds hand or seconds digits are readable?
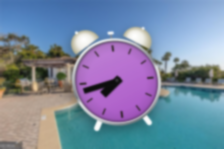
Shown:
7:43
